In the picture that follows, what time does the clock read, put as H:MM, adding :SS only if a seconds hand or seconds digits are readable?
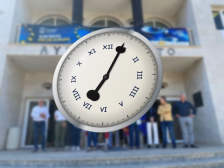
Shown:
7:04
